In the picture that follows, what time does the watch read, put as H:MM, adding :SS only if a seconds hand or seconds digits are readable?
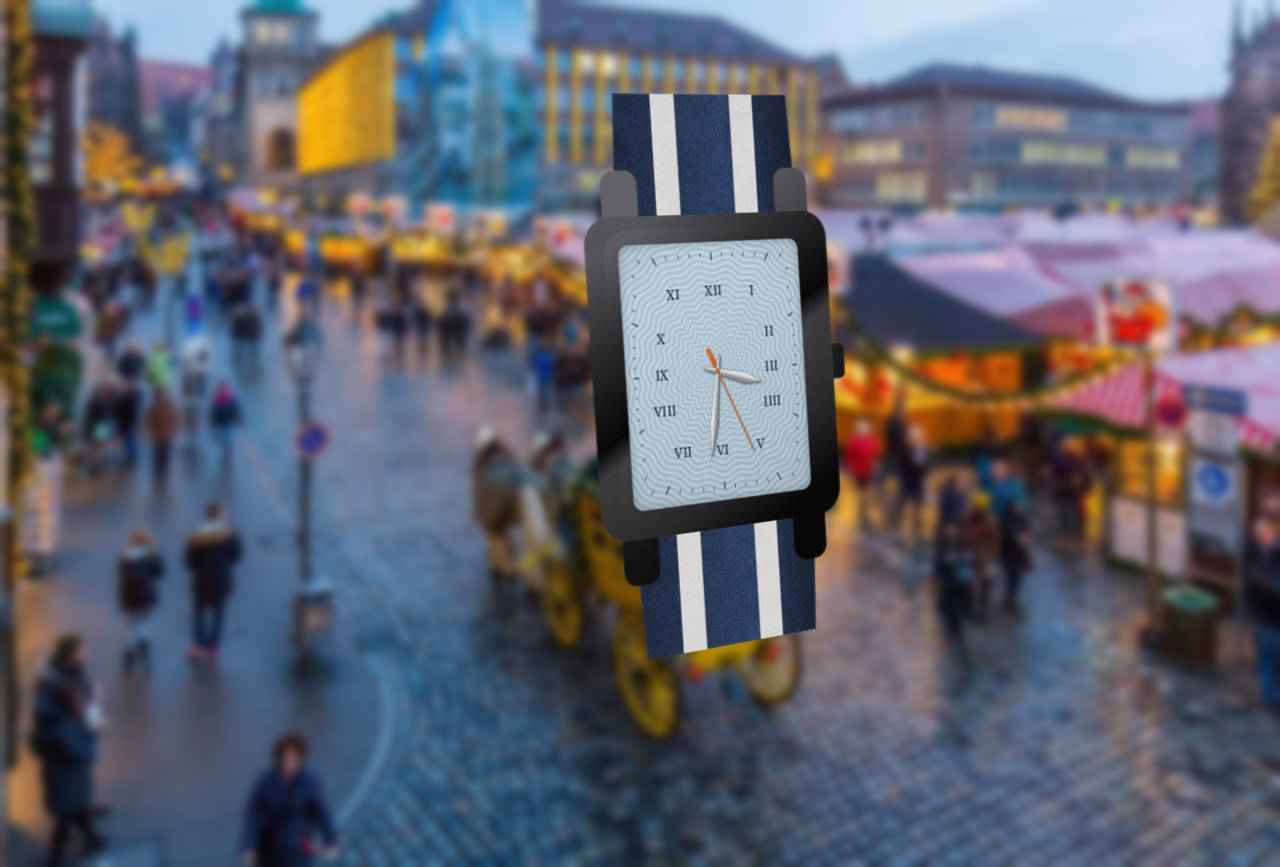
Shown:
3:31:26
